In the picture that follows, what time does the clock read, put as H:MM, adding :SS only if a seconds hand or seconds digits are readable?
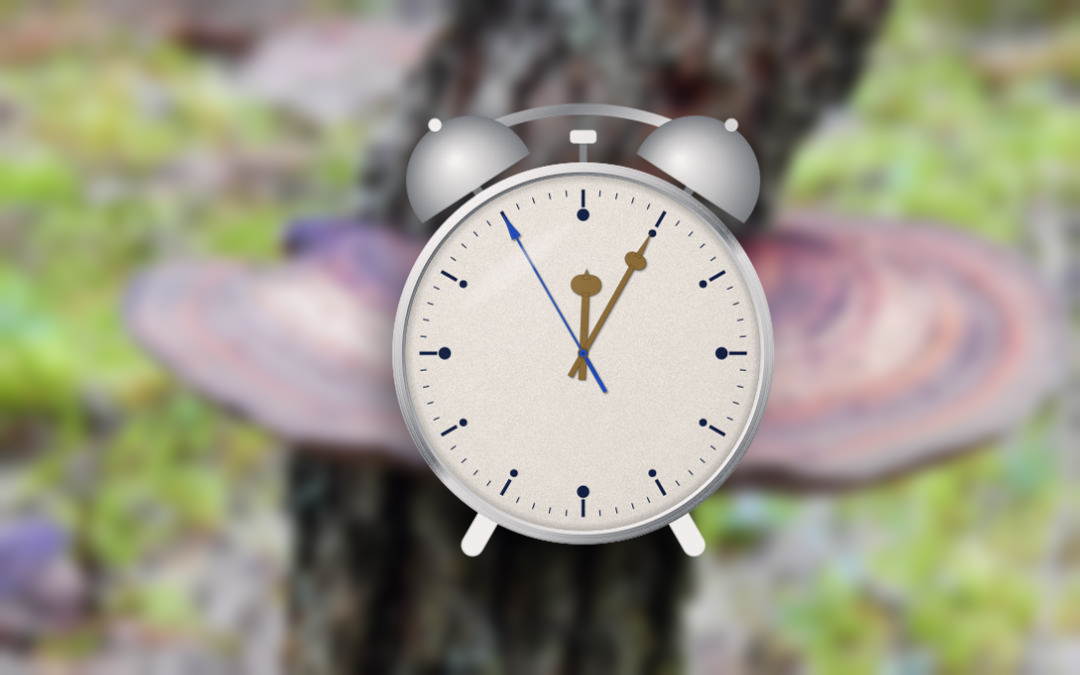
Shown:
12:04:55
